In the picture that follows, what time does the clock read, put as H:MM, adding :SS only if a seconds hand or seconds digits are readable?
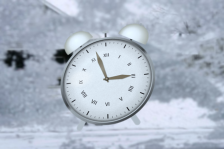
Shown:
2:57
